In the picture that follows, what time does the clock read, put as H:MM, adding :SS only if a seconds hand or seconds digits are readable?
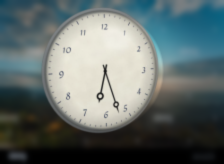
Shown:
6:27
